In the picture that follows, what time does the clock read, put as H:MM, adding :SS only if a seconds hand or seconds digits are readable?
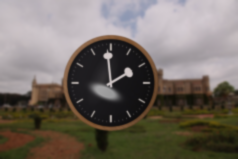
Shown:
1:59
